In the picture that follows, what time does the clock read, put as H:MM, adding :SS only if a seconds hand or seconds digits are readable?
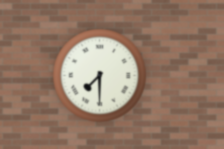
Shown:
7:30
